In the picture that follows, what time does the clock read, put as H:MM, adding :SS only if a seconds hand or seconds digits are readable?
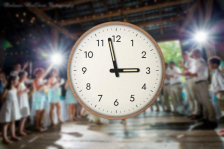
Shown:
2:58
